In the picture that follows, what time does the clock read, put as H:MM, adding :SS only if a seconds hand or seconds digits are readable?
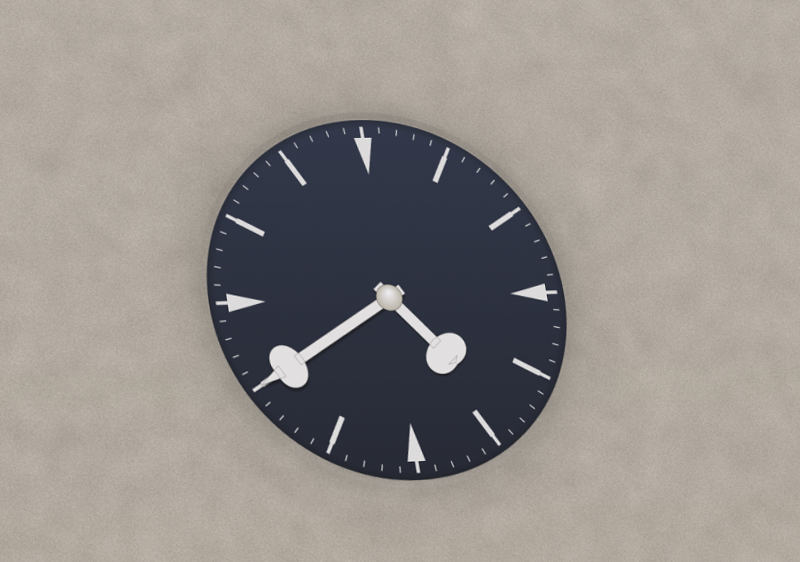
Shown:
4:40
